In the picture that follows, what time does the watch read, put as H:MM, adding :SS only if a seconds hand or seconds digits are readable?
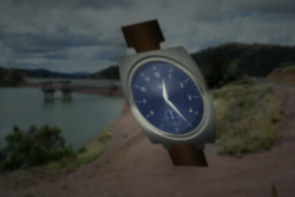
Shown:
12:25
